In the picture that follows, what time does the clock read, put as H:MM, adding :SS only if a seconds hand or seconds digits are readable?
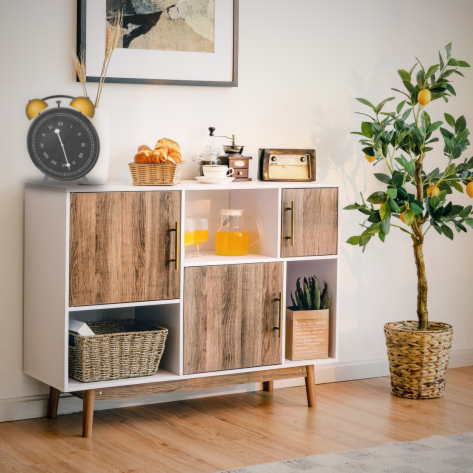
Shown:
11:28
